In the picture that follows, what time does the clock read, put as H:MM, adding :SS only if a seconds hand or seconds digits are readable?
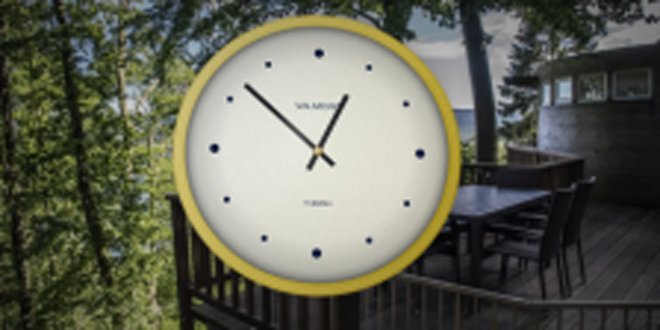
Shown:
12:52
